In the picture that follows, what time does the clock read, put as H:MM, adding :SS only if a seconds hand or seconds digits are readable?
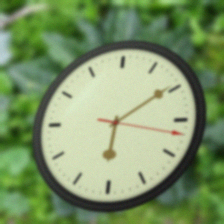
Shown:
6:09:17
